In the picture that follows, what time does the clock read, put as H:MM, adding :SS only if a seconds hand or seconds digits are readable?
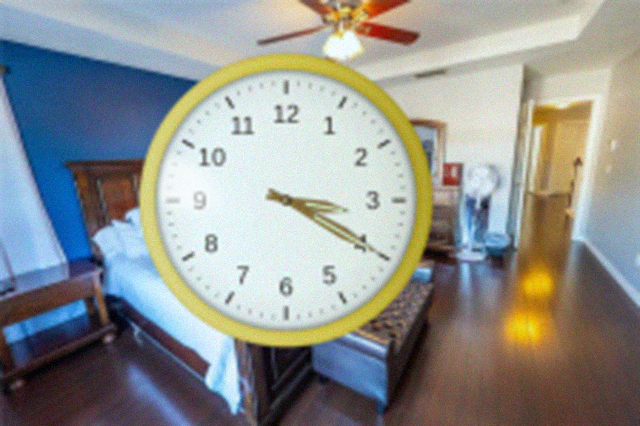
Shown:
3:20
